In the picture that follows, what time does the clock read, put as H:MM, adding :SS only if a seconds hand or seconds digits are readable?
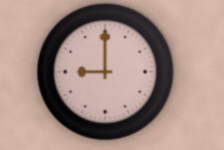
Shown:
9:00
